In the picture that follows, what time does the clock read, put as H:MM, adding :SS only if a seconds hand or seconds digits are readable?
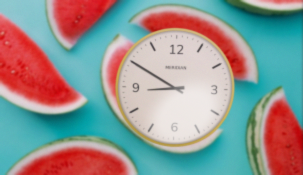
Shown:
8:50
